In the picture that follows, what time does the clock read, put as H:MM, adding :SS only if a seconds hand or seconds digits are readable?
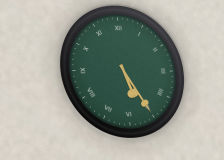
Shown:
5:25
